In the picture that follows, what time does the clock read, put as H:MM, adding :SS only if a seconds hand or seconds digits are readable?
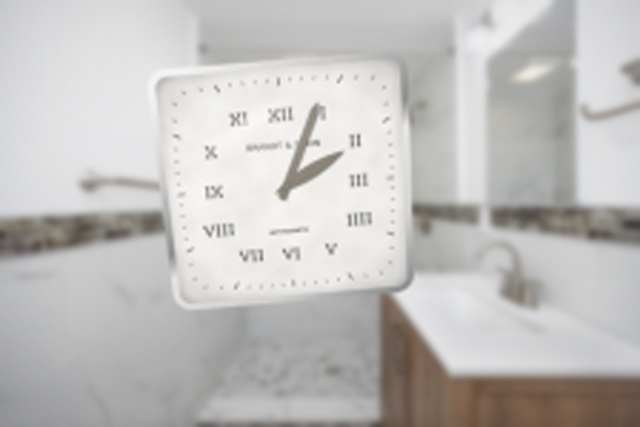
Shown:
2:04
